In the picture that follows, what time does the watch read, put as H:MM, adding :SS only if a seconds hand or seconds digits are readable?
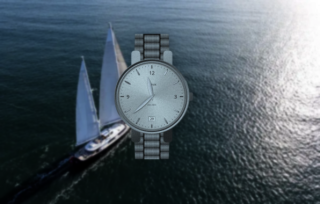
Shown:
11:38
